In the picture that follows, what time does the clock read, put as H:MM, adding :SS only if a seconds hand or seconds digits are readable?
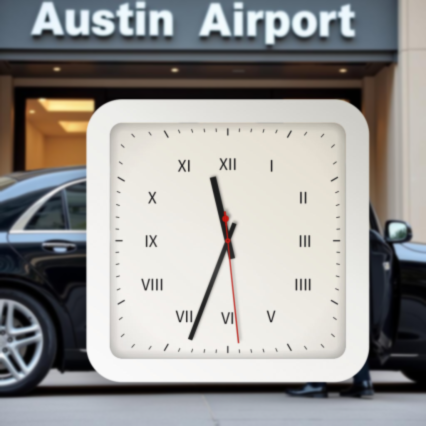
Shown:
11:33:29
